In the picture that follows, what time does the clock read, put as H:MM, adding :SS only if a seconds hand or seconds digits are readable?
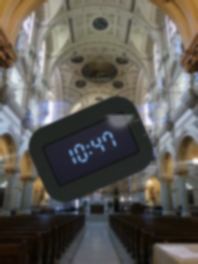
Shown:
10:47
